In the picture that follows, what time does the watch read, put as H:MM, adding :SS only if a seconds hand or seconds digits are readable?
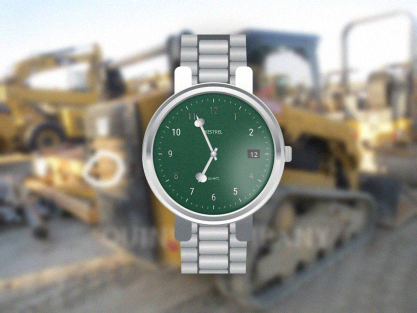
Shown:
6:56
